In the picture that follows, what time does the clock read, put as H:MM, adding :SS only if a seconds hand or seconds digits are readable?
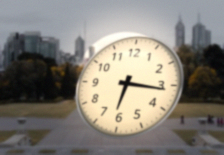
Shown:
6:16
